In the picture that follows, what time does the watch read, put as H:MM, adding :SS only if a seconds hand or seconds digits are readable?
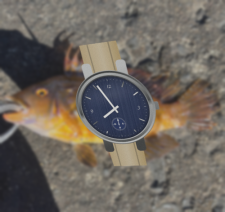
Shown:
7:56
